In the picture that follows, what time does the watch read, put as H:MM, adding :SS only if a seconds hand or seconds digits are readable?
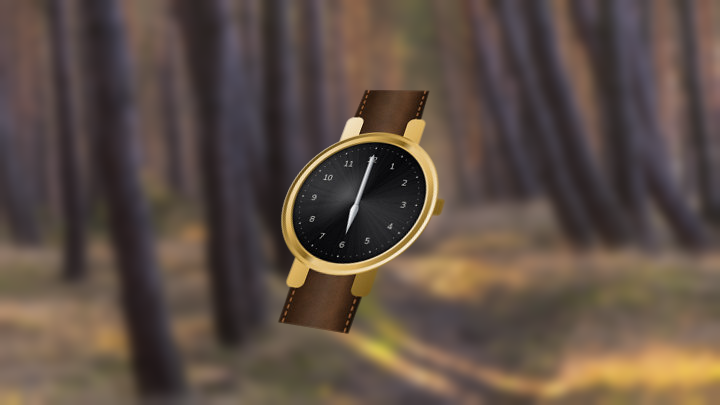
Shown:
6:00
